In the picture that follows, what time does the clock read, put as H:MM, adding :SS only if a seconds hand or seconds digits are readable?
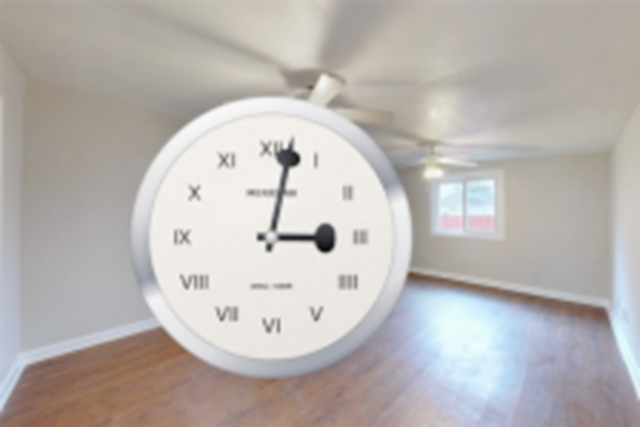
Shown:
3:02
